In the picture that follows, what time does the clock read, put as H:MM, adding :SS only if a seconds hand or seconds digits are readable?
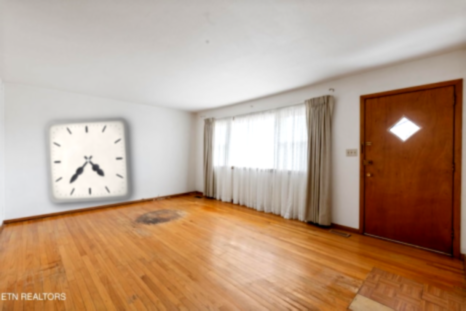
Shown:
4:37
